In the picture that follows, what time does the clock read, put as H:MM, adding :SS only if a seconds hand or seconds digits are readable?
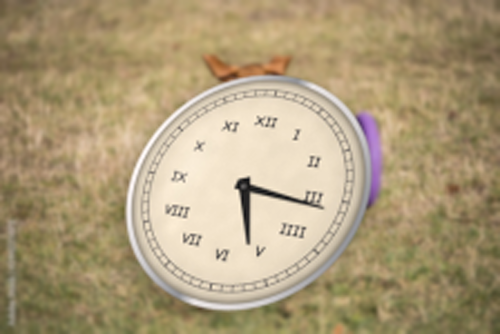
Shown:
5:16
